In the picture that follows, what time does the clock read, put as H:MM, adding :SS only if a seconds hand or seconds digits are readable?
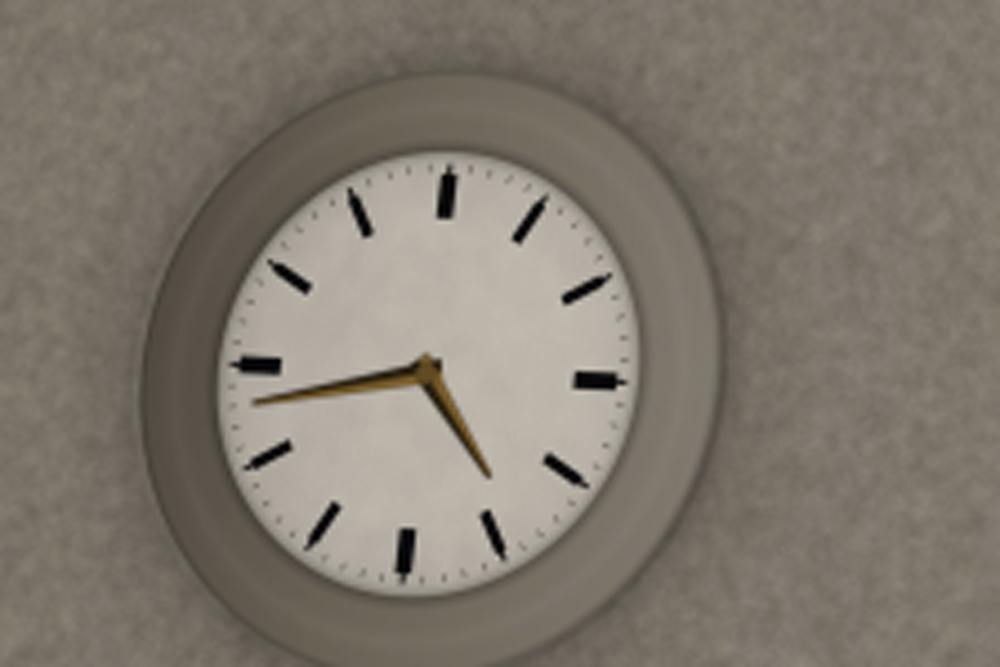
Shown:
4:43
